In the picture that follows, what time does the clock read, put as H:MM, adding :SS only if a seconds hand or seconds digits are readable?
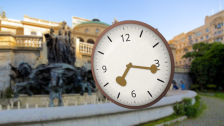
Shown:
7:17
